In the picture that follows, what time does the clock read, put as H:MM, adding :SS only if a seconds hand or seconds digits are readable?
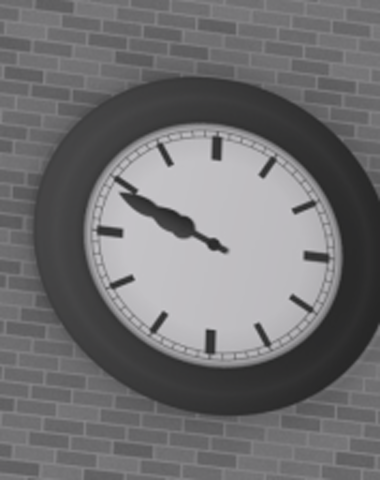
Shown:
9:49
